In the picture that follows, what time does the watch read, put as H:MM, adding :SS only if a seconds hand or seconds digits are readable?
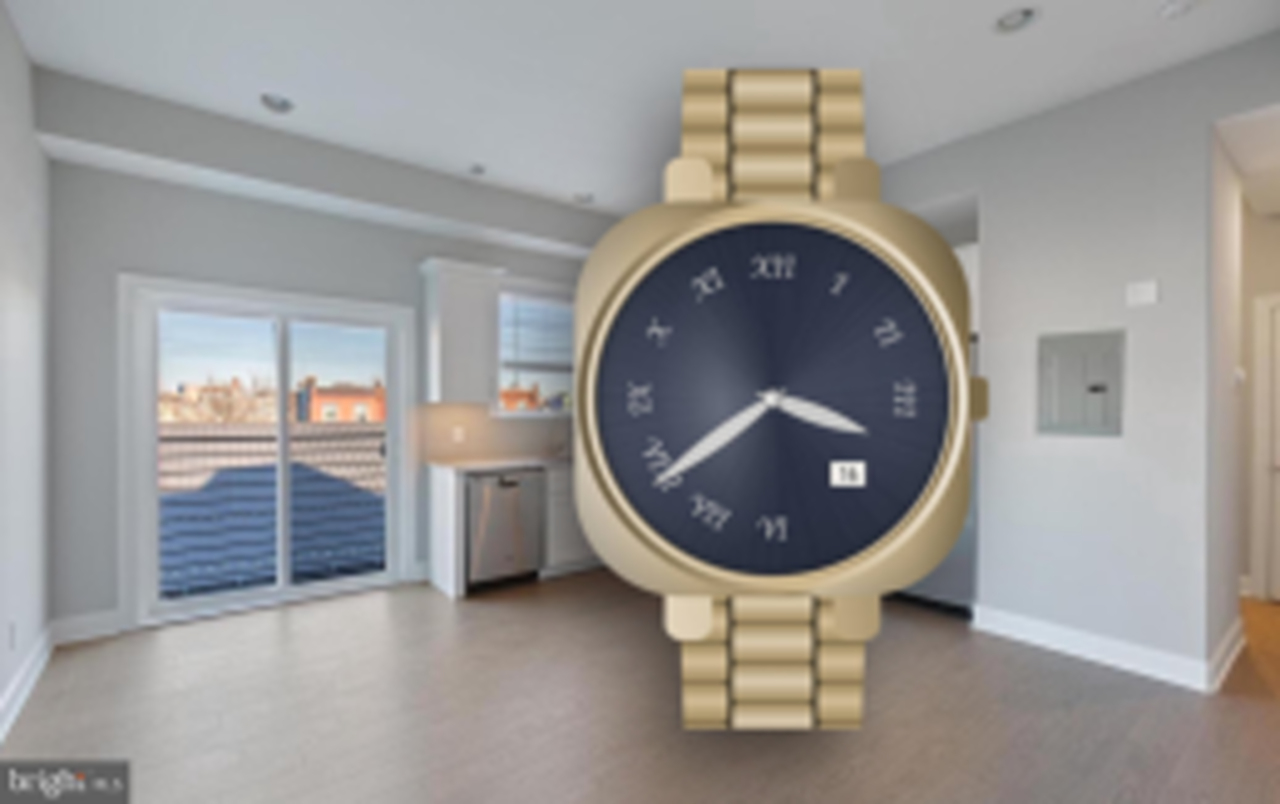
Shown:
3:39
